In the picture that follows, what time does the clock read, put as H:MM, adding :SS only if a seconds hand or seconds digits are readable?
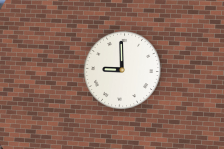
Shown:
8:59
